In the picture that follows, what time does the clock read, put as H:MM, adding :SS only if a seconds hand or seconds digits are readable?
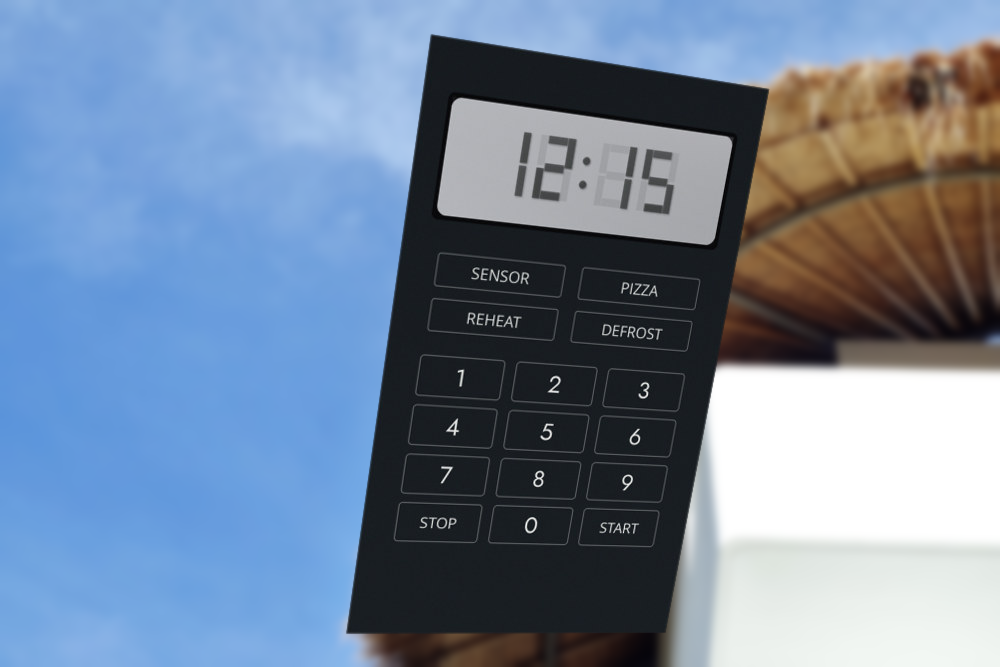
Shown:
12:15
